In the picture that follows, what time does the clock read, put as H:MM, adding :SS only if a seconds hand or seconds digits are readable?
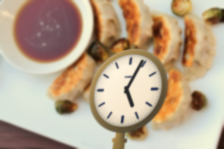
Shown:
5:04
